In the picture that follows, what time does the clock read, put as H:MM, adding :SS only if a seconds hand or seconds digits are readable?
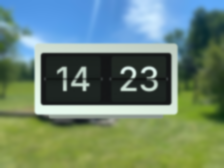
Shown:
14:23
